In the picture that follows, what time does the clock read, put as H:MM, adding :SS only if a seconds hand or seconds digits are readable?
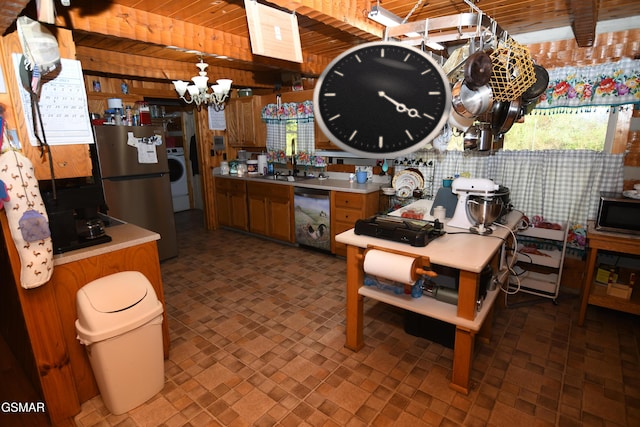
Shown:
4:21
